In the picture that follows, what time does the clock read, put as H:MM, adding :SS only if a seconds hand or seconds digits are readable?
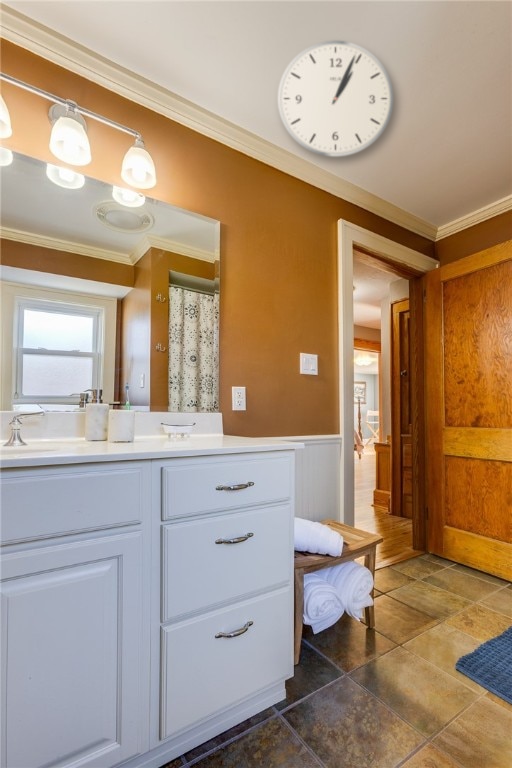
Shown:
1:04
